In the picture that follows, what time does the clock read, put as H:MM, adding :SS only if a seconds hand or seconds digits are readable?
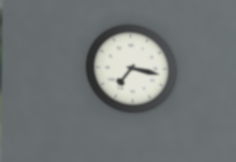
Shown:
7:17
